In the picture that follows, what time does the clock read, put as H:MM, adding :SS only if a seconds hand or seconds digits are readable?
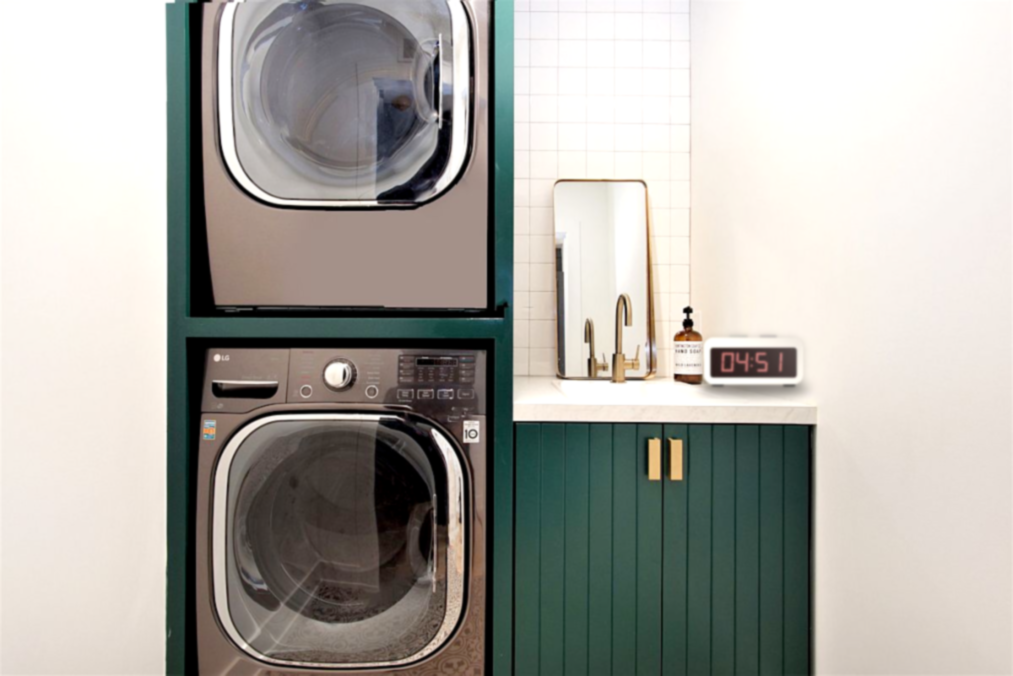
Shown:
4:51
